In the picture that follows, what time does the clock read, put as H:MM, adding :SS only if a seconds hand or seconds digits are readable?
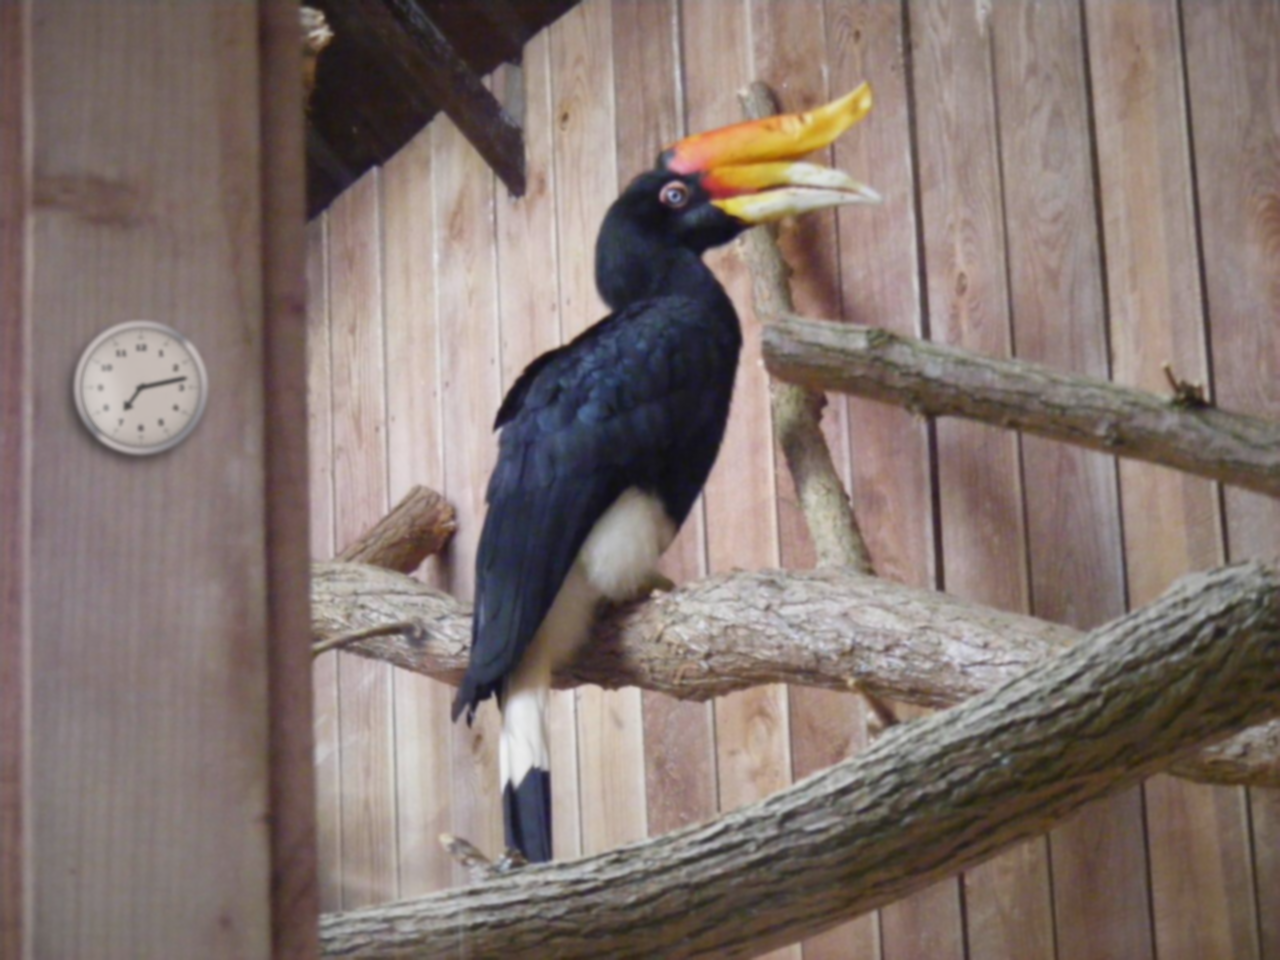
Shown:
7:13
